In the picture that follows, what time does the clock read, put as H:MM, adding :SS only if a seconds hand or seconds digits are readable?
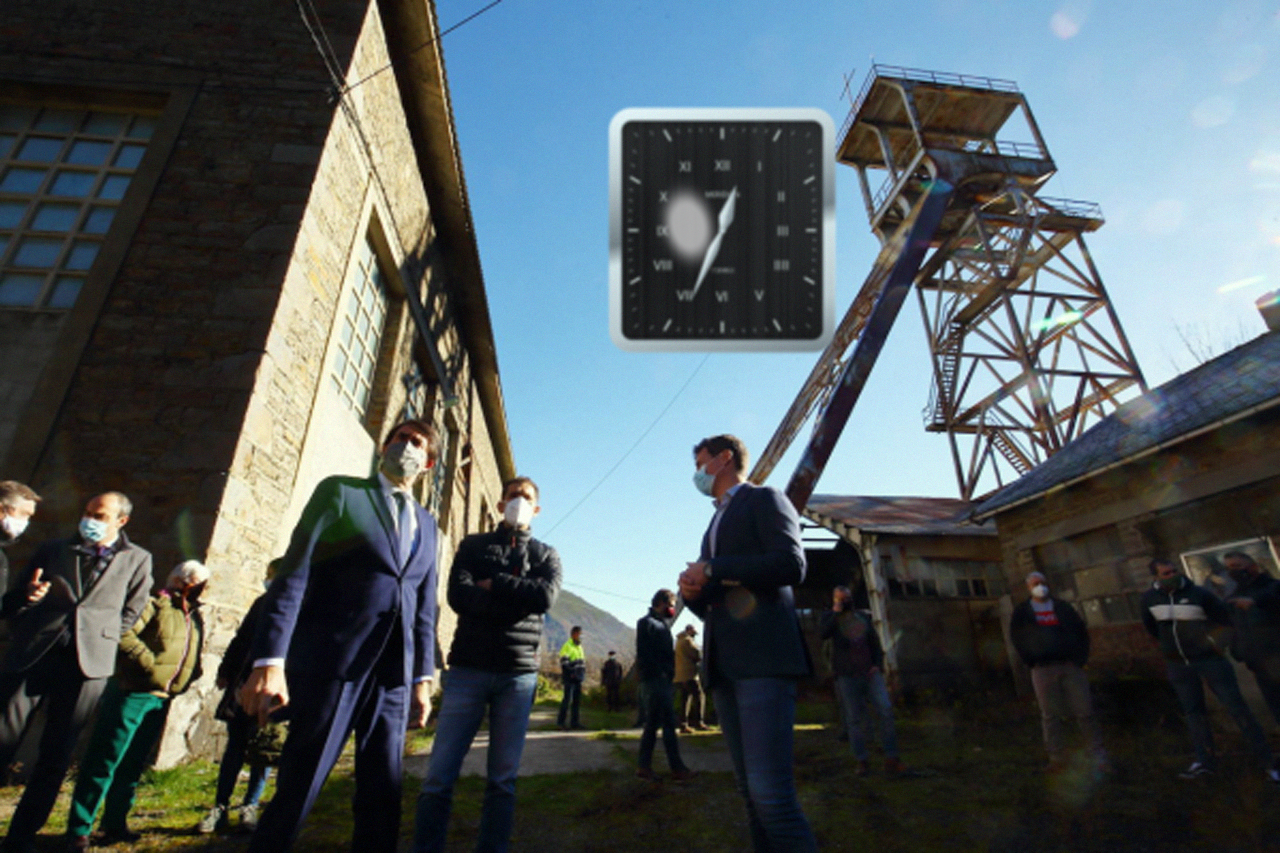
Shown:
12:34
